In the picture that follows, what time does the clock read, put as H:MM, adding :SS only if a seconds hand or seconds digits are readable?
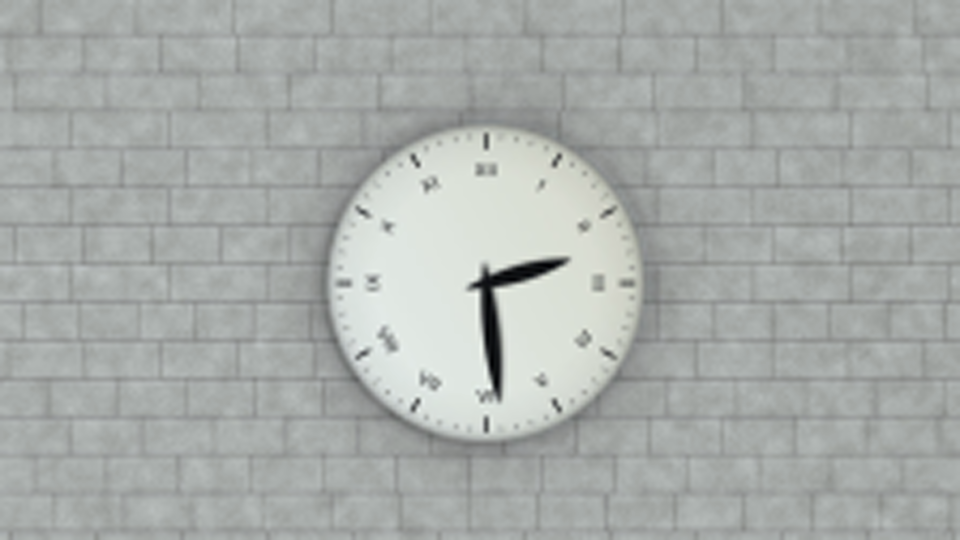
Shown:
2:29
